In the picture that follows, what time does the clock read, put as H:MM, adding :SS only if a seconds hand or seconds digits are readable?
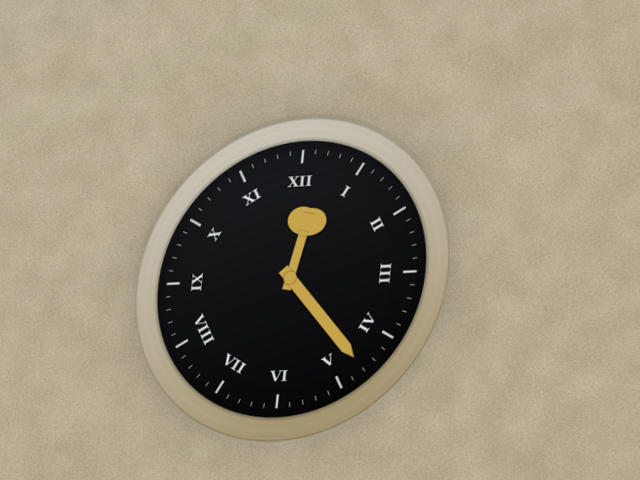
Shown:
12:23
